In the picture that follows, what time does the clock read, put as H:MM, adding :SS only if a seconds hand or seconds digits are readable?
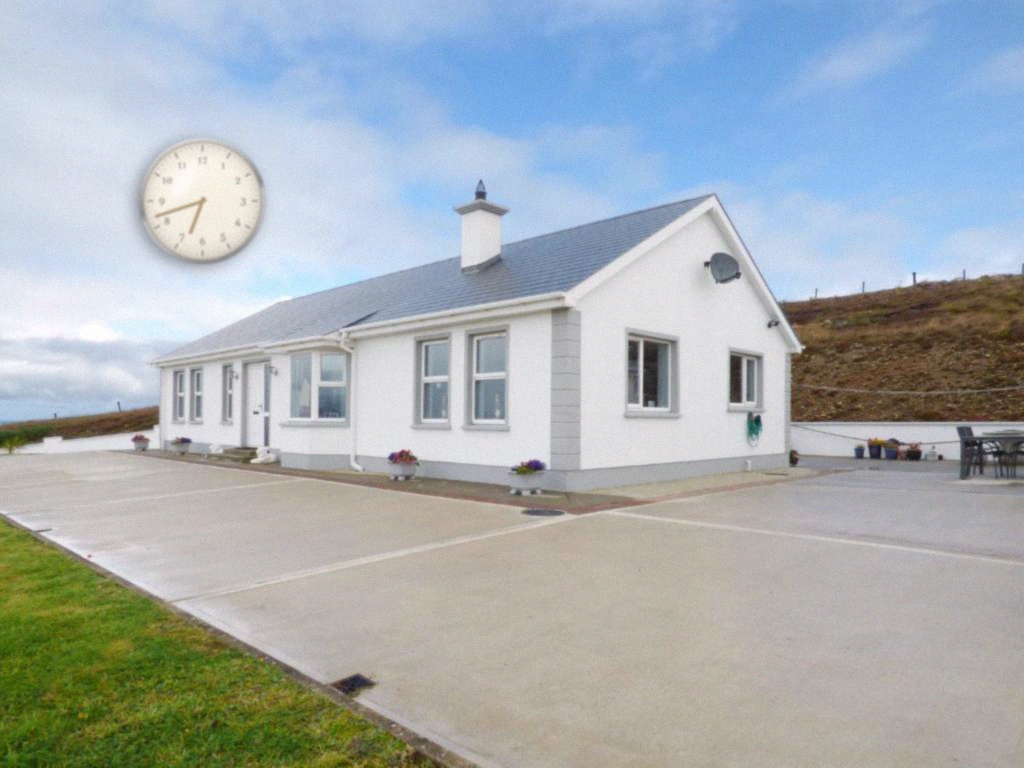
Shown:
6:42
